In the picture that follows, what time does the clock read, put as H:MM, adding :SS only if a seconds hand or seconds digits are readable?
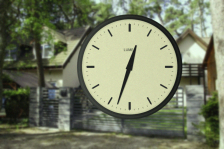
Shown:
12:33
